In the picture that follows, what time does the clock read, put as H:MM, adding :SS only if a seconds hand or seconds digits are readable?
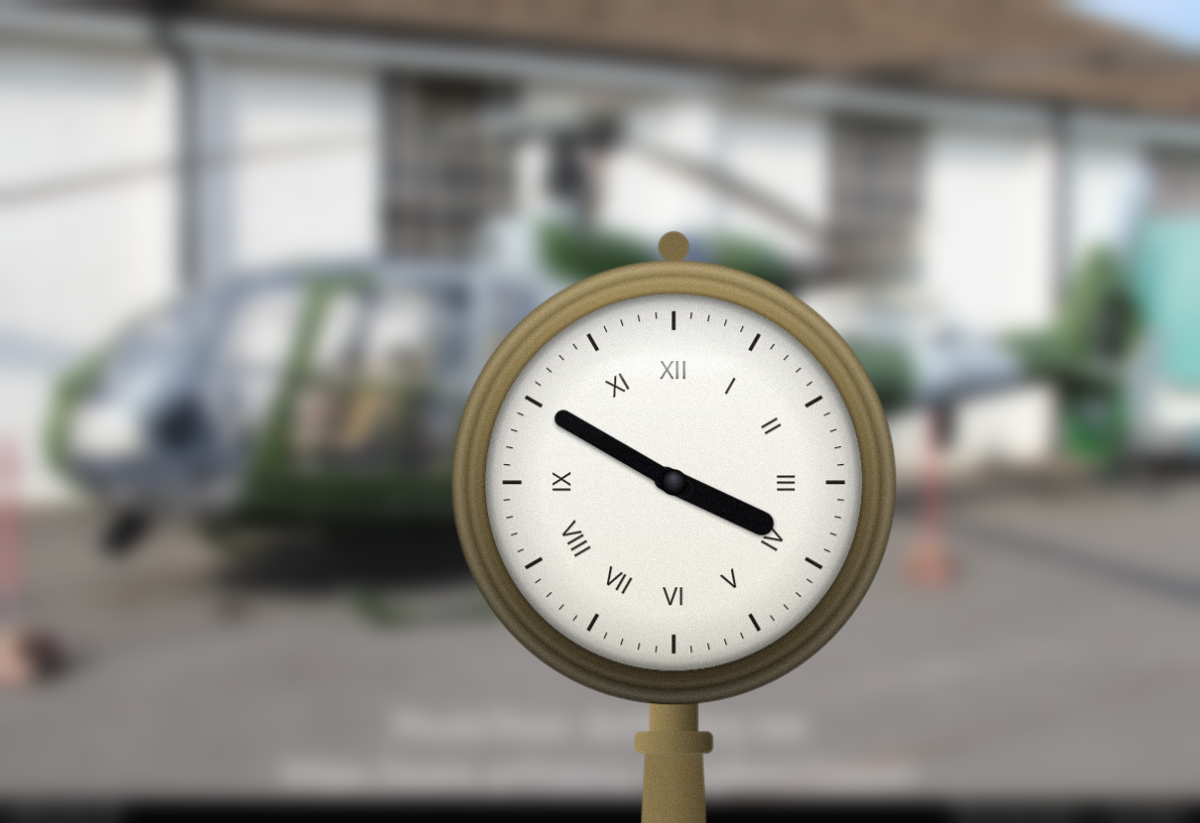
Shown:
3:50
